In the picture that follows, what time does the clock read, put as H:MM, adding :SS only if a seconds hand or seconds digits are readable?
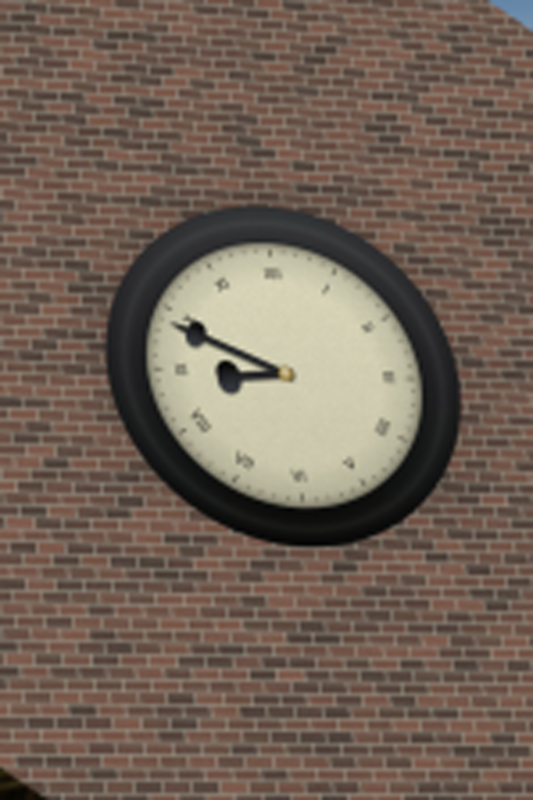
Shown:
8:49
